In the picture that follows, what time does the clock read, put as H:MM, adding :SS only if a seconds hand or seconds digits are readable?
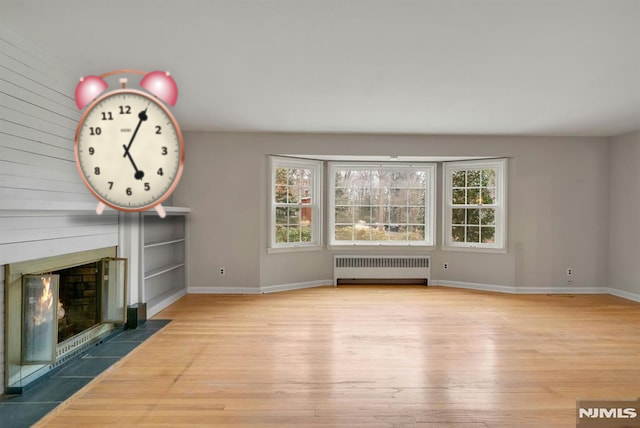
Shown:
5:05
